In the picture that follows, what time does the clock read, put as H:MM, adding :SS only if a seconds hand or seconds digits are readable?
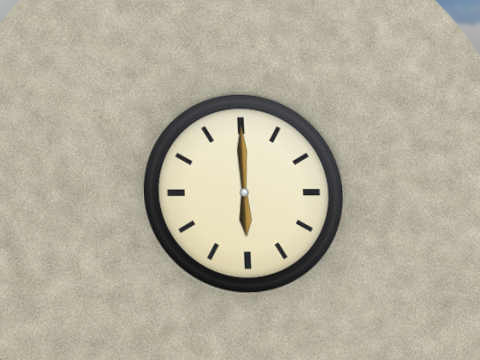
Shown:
6:00
